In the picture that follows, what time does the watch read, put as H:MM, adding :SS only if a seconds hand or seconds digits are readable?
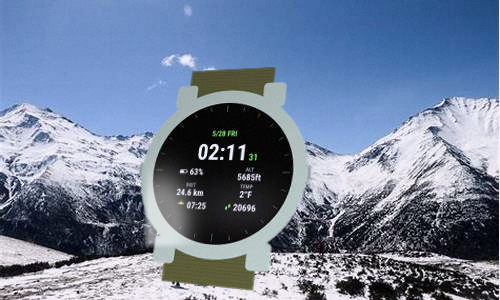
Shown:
2:11:31
